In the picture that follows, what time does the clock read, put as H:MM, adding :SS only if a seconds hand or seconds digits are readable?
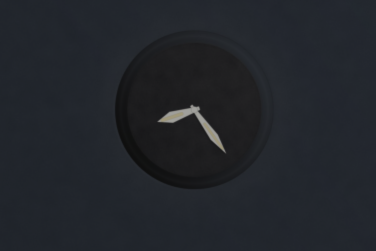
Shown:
8:24
